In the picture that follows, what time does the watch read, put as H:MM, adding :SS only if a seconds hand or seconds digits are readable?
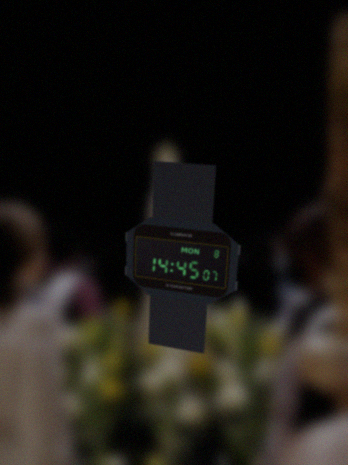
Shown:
14:45:07
